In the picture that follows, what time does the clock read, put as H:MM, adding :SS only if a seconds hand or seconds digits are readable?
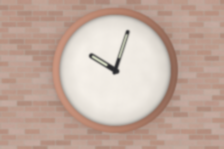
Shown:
10:03
